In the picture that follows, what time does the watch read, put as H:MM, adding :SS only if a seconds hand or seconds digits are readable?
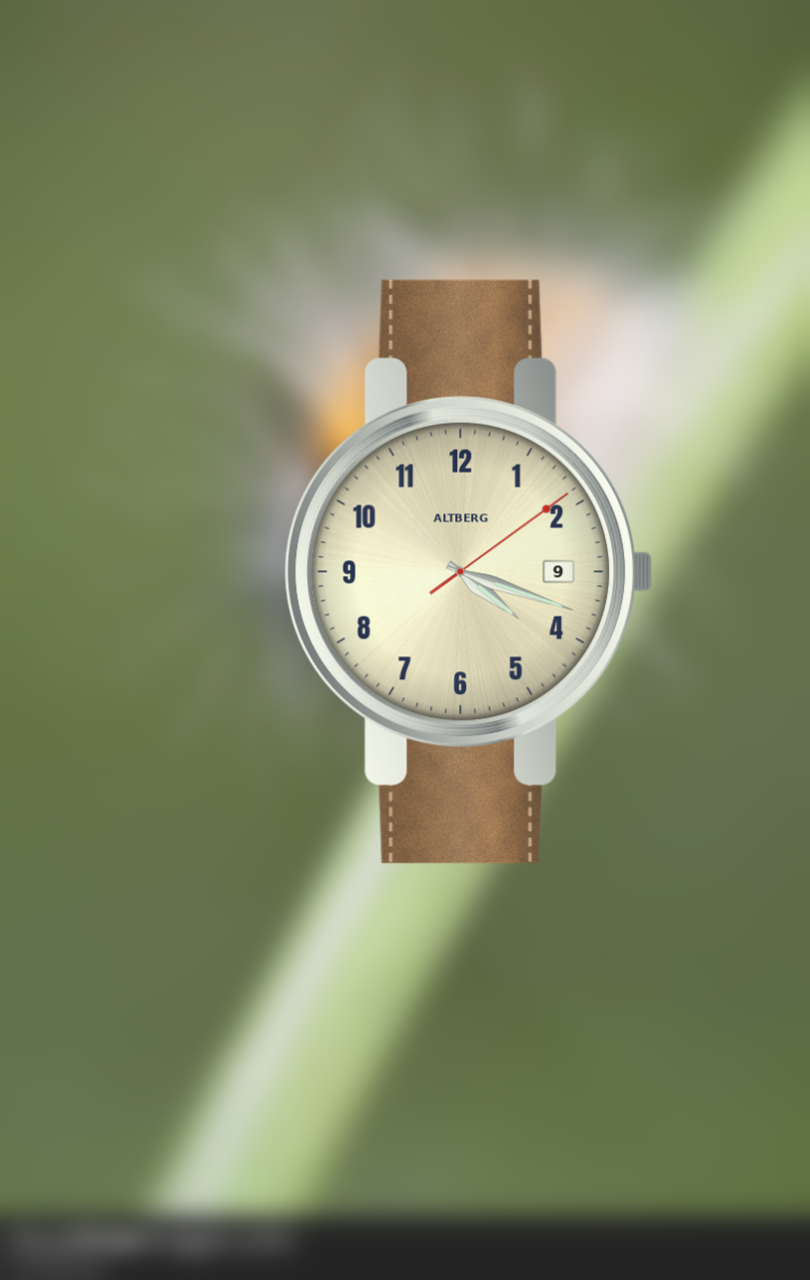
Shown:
4:18:09
